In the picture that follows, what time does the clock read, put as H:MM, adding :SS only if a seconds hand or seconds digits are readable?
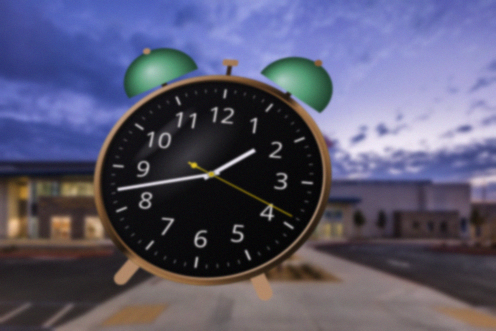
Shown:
1:42:19
